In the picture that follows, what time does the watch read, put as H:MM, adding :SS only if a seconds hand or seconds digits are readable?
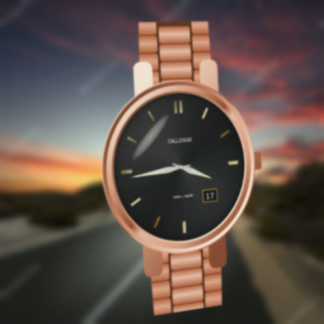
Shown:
3:44
